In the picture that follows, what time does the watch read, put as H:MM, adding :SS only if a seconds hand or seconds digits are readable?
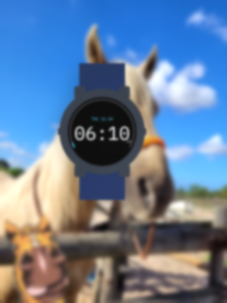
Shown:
6:10
